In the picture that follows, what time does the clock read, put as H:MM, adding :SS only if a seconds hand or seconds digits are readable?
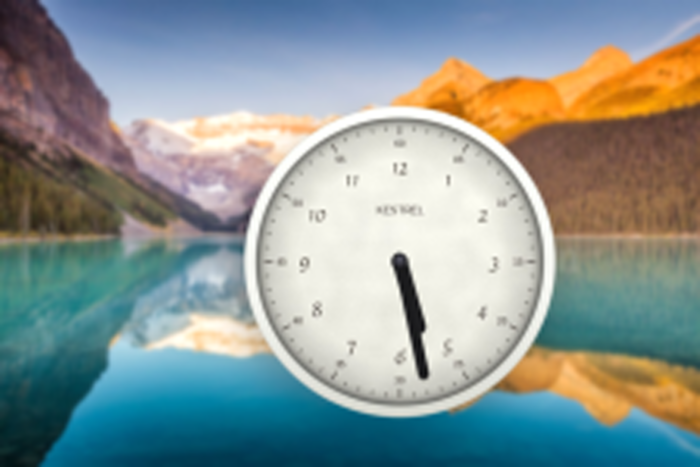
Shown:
5:28
